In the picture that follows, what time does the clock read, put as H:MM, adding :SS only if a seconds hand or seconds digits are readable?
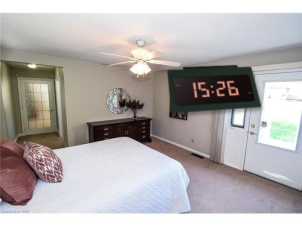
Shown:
15:26
